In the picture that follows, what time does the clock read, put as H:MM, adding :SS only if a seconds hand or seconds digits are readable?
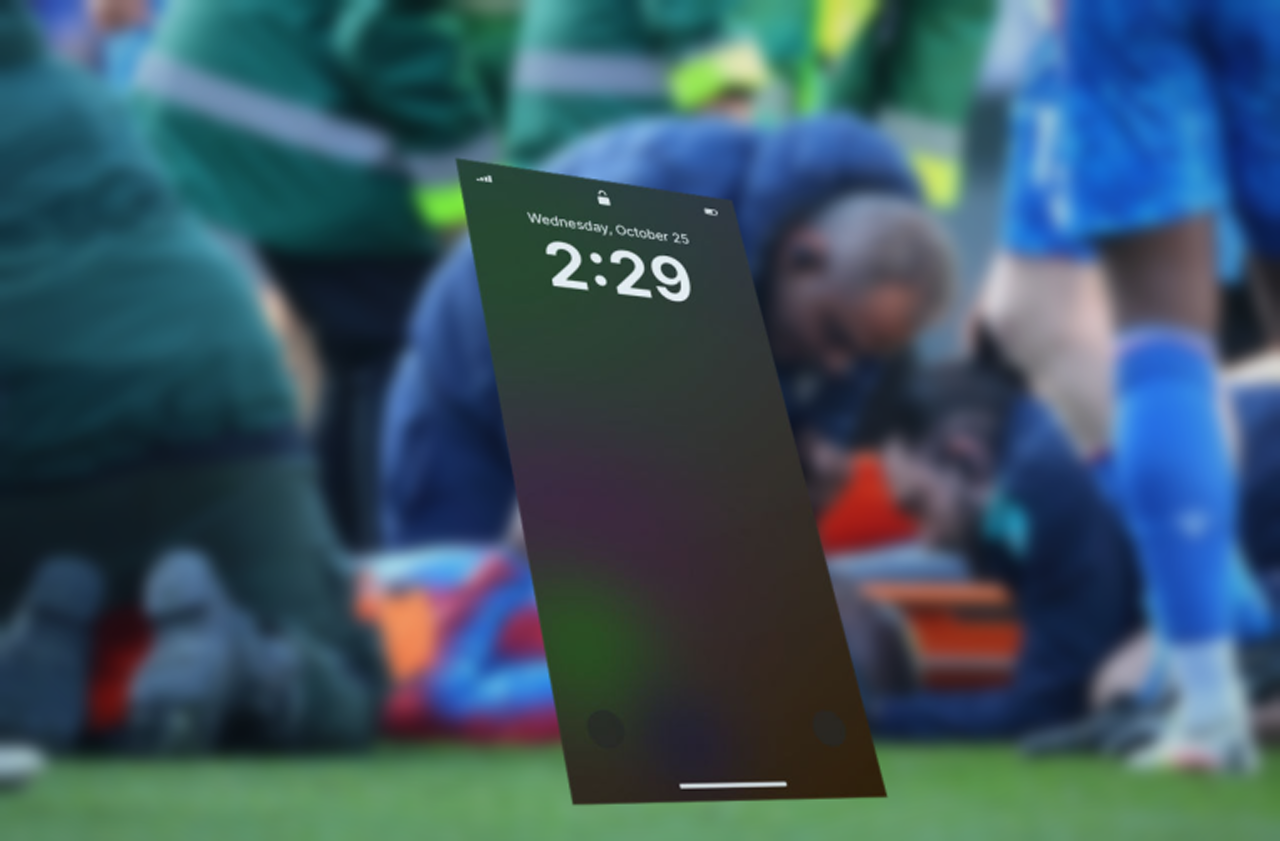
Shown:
2:29
